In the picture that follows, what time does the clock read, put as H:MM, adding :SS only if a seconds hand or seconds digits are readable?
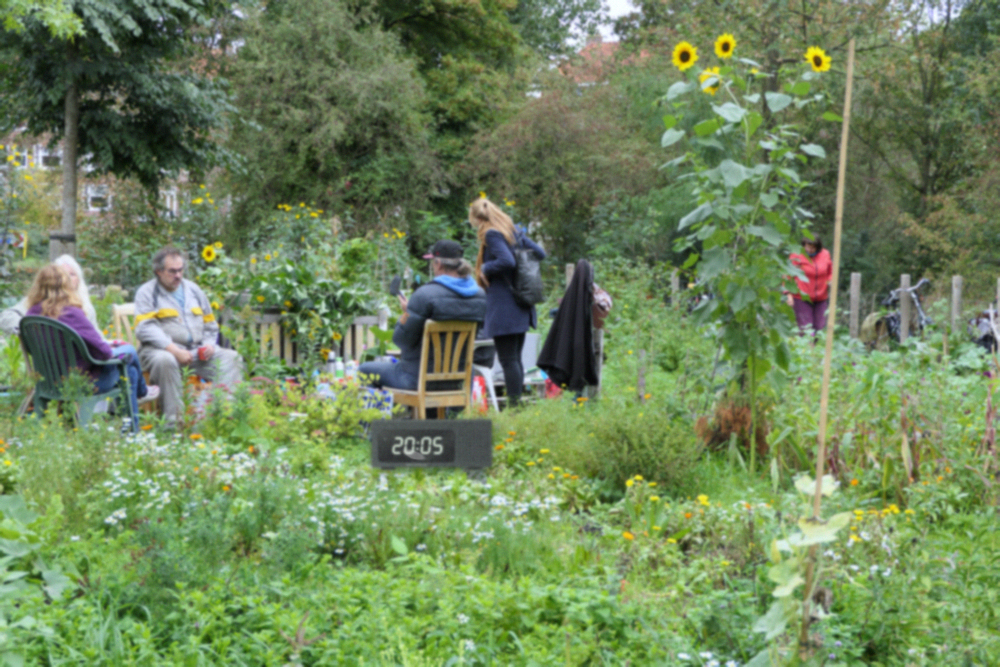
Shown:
20:05
